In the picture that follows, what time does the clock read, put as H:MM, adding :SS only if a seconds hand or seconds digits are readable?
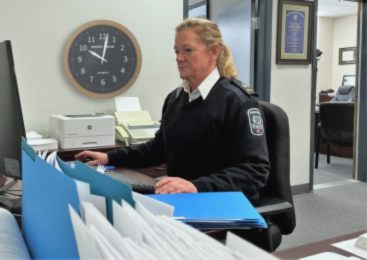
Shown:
10:02
